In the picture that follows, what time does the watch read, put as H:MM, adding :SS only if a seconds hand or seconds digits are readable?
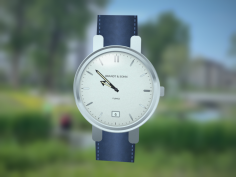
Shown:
9:52
